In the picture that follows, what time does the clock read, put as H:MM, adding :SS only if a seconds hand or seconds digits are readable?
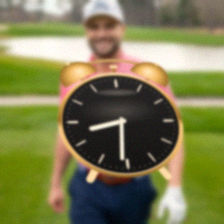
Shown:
8:31
